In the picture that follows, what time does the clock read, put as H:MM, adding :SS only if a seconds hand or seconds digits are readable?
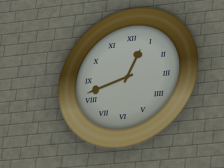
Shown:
12:42
